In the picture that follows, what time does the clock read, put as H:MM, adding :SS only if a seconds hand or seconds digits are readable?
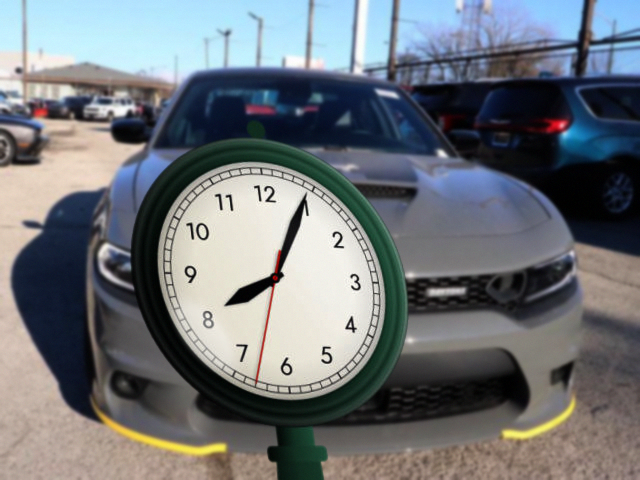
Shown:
8:04:33
